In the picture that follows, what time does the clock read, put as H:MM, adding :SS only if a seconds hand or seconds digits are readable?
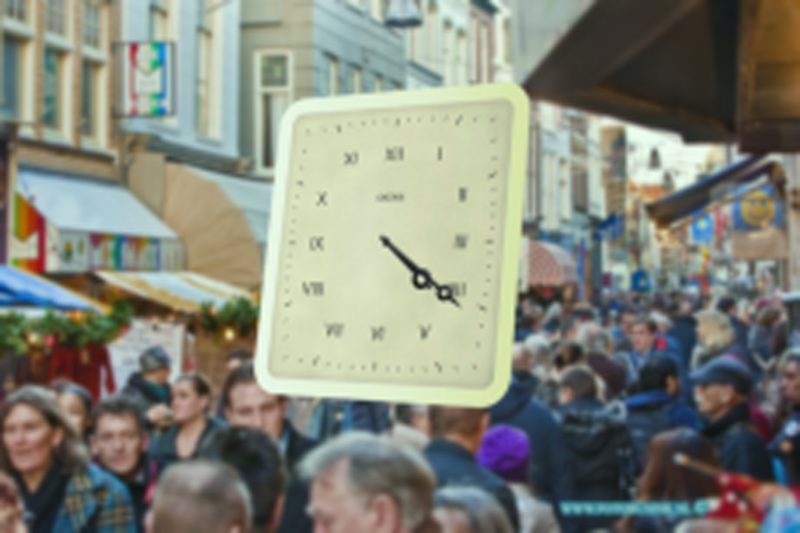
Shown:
4:21
